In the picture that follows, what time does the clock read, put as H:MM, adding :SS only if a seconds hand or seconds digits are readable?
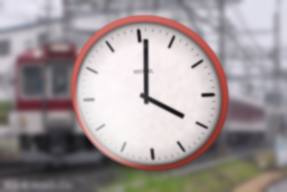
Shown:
4:01
